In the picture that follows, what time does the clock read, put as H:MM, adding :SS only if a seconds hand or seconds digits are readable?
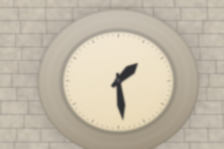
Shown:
1:29
